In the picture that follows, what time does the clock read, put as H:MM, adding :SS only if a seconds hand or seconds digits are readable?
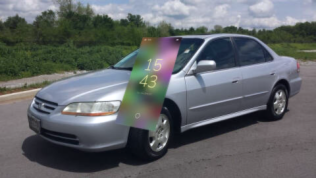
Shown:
15:43
